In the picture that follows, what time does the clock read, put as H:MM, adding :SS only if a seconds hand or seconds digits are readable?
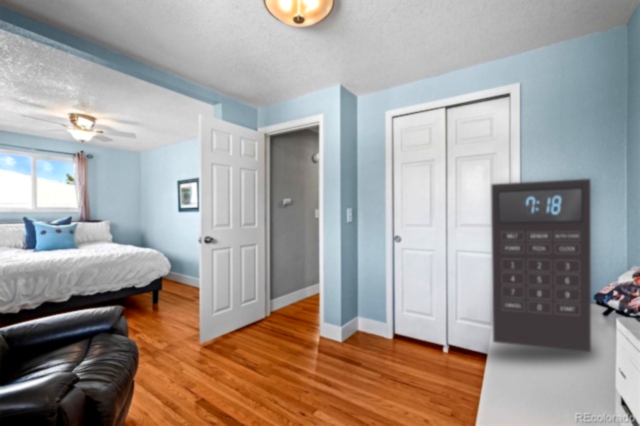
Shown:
7:18
